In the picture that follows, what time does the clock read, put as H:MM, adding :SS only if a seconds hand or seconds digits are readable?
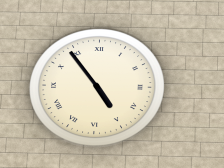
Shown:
4:54
